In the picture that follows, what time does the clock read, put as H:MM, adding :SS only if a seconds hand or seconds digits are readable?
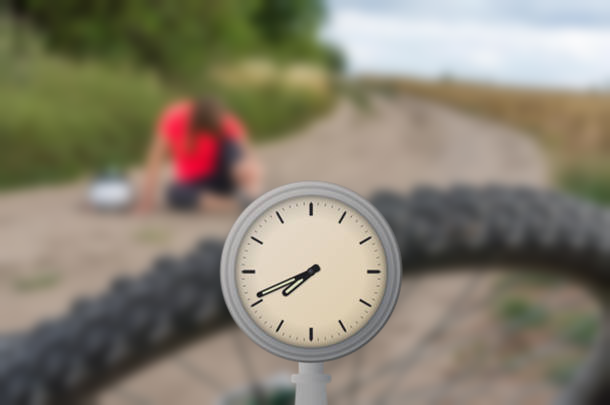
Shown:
7:41
